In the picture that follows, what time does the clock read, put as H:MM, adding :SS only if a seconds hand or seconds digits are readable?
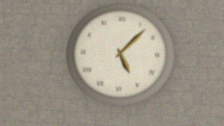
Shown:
5:07
